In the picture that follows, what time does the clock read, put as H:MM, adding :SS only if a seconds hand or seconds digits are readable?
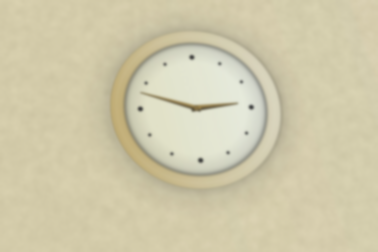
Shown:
2:48
